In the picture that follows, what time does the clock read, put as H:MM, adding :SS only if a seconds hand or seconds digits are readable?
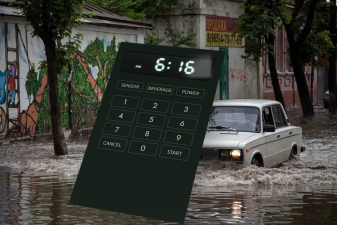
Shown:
6:16
